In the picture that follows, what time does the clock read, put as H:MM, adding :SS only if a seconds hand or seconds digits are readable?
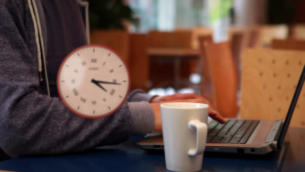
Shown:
4:16
